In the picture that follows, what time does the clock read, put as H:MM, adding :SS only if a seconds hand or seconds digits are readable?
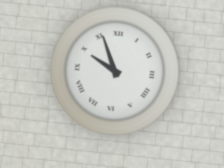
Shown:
9:56
